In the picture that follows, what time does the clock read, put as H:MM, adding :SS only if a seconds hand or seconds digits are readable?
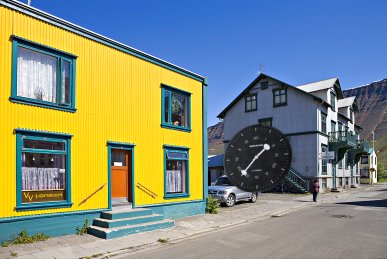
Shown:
1:37
